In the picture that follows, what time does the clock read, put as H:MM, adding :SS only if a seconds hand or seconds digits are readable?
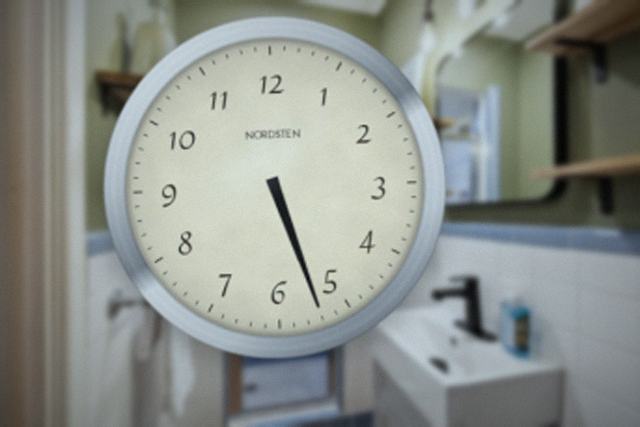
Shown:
5:27
